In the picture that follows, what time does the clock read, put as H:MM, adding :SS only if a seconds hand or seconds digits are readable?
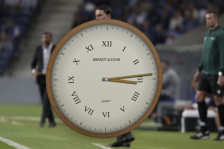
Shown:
3:14
